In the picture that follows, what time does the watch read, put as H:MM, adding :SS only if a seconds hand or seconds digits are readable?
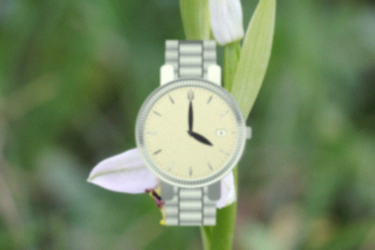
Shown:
4:00
